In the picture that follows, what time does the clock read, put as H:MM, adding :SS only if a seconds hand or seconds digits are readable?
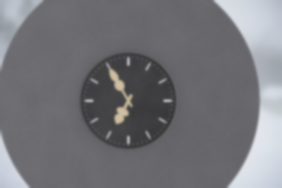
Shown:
6:55
